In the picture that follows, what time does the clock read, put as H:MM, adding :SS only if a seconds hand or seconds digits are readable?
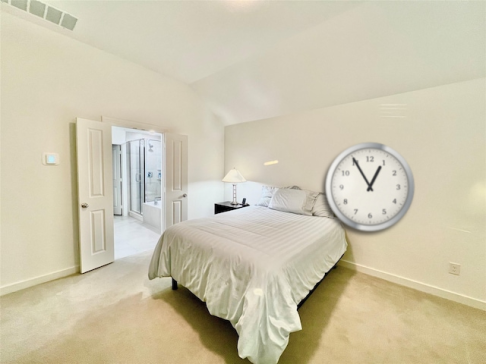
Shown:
12:55
